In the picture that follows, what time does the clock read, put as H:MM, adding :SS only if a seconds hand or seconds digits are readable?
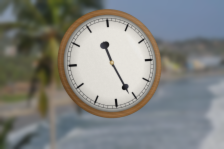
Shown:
11:26
